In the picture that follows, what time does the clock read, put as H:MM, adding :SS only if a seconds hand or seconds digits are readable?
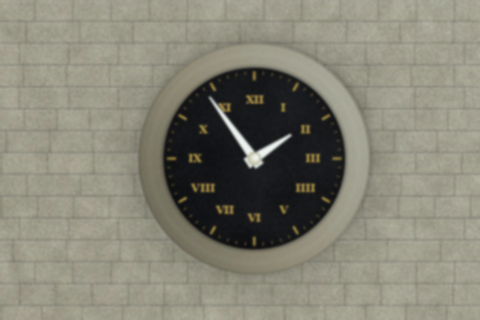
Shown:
1:54
